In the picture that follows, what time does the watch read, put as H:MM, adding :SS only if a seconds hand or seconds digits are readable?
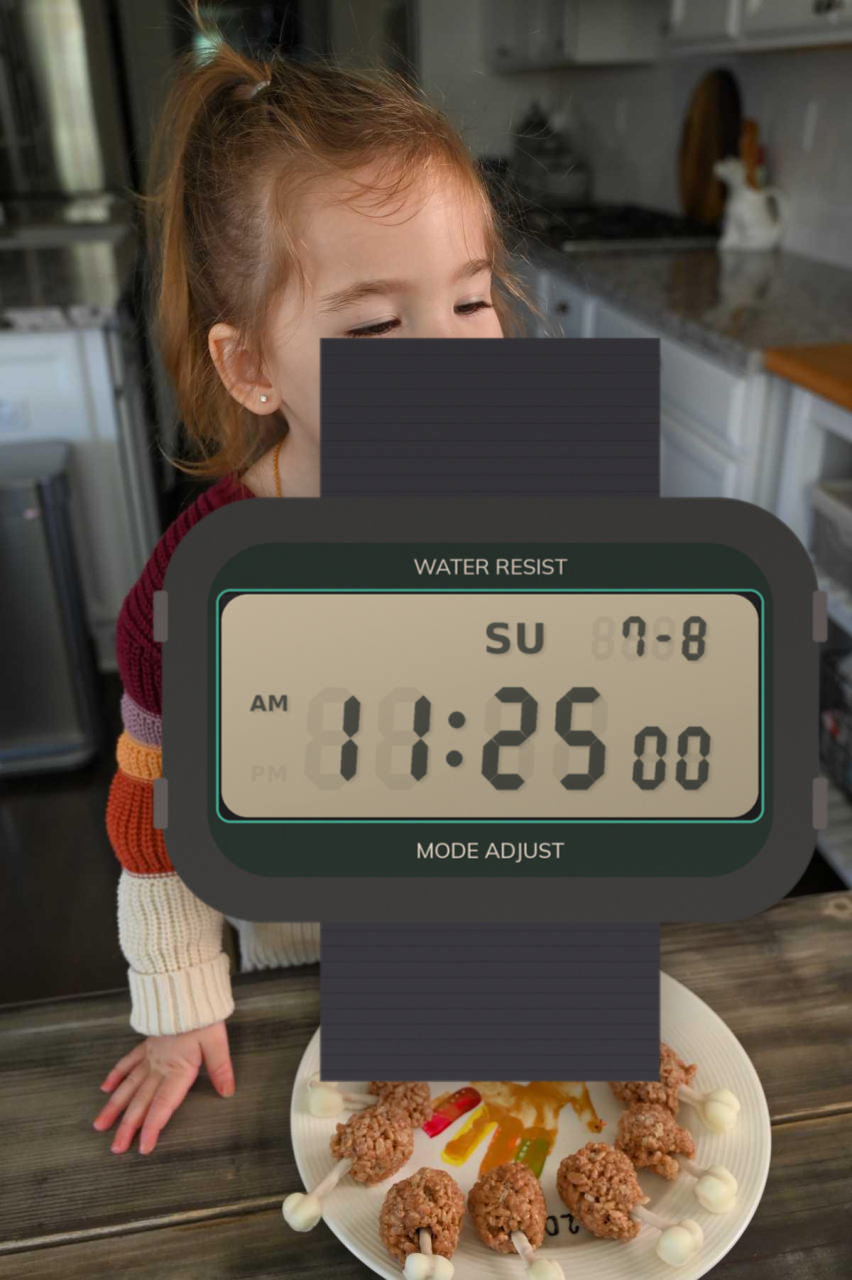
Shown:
11:25:00
